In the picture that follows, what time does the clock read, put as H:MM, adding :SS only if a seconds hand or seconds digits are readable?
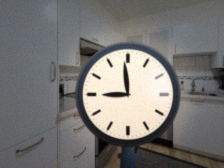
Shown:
8:59
